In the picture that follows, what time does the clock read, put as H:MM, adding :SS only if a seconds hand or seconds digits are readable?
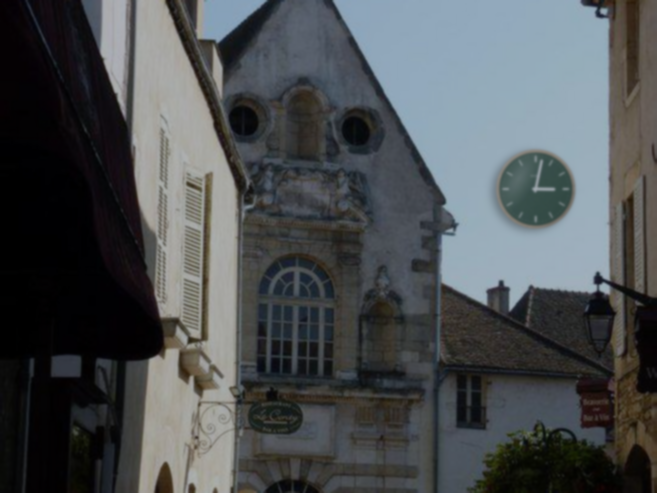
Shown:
3:02
